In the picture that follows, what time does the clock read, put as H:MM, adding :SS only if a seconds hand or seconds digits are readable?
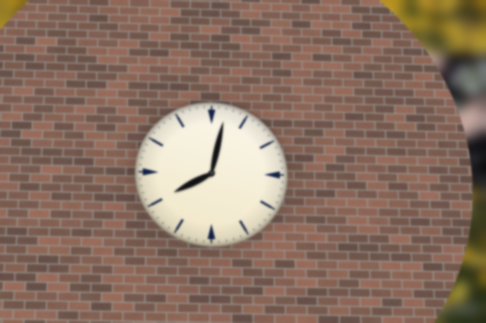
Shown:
8:02
